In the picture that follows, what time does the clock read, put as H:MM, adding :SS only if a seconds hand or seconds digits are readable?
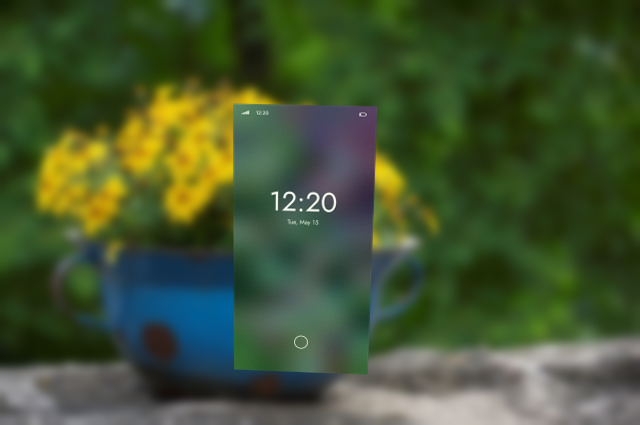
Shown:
12:20
